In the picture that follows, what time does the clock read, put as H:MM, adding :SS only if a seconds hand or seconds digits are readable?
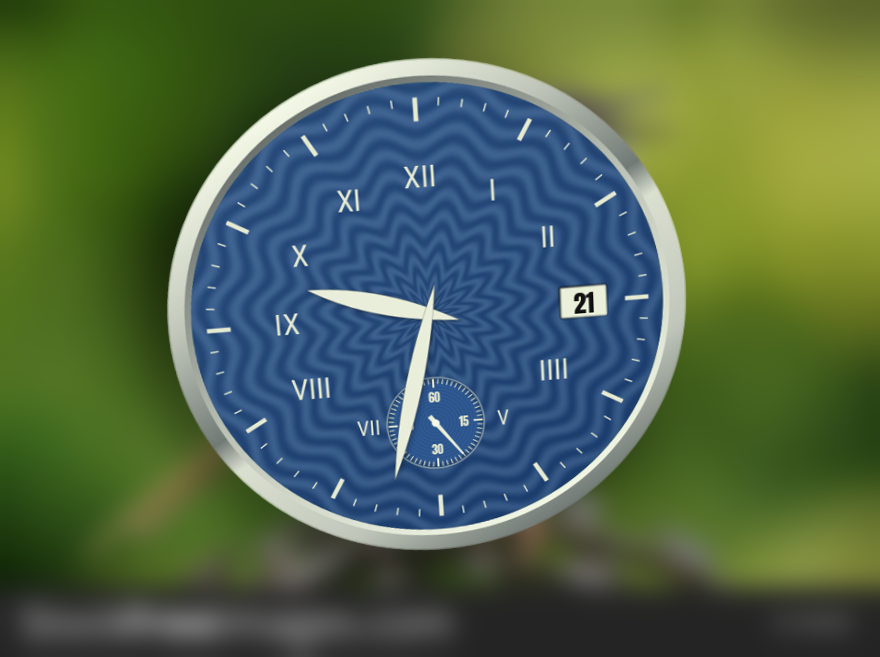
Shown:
9:32:24
